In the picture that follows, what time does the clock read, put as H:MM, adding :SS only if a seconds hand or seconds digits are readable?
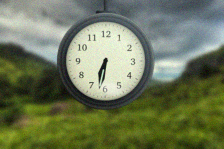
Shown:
6:32
